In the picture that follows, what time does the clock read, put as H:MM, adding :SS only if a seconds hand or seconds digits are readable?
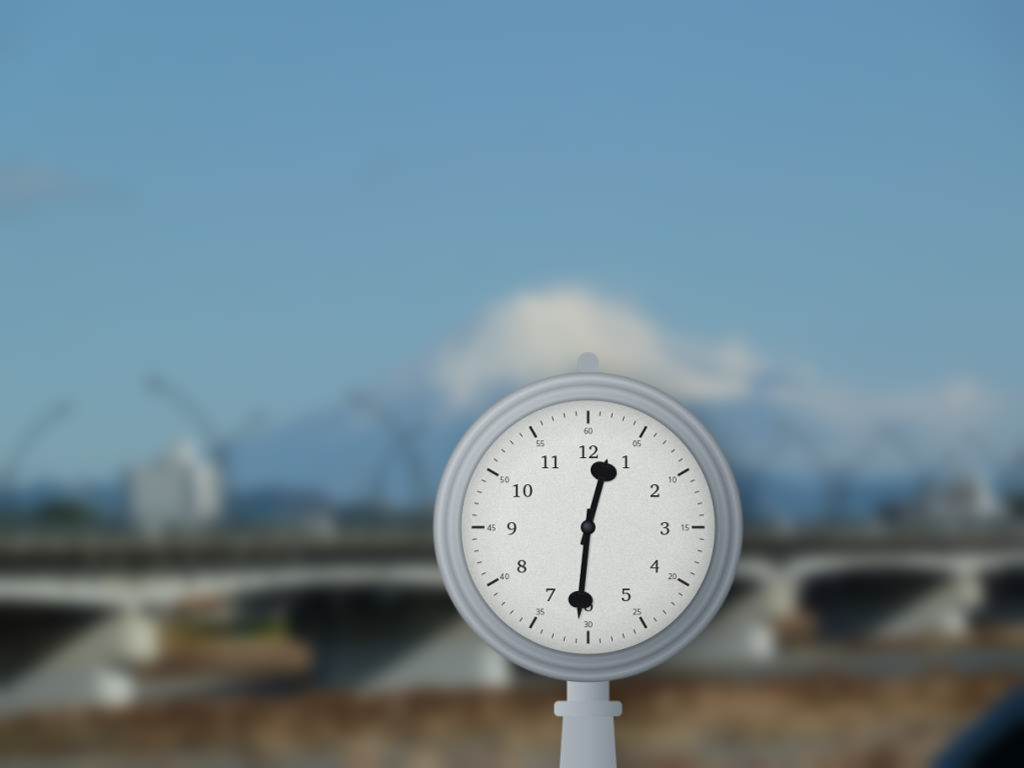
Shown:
12:31
